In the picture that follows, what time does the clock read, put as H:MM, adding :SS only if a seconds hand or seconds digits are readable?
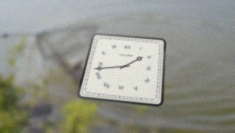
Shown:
1:43
